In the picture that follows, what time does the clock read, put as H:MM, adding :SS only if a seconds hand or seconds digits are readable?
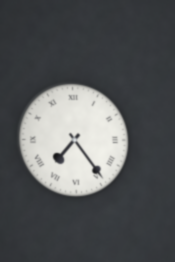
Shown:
7:24
